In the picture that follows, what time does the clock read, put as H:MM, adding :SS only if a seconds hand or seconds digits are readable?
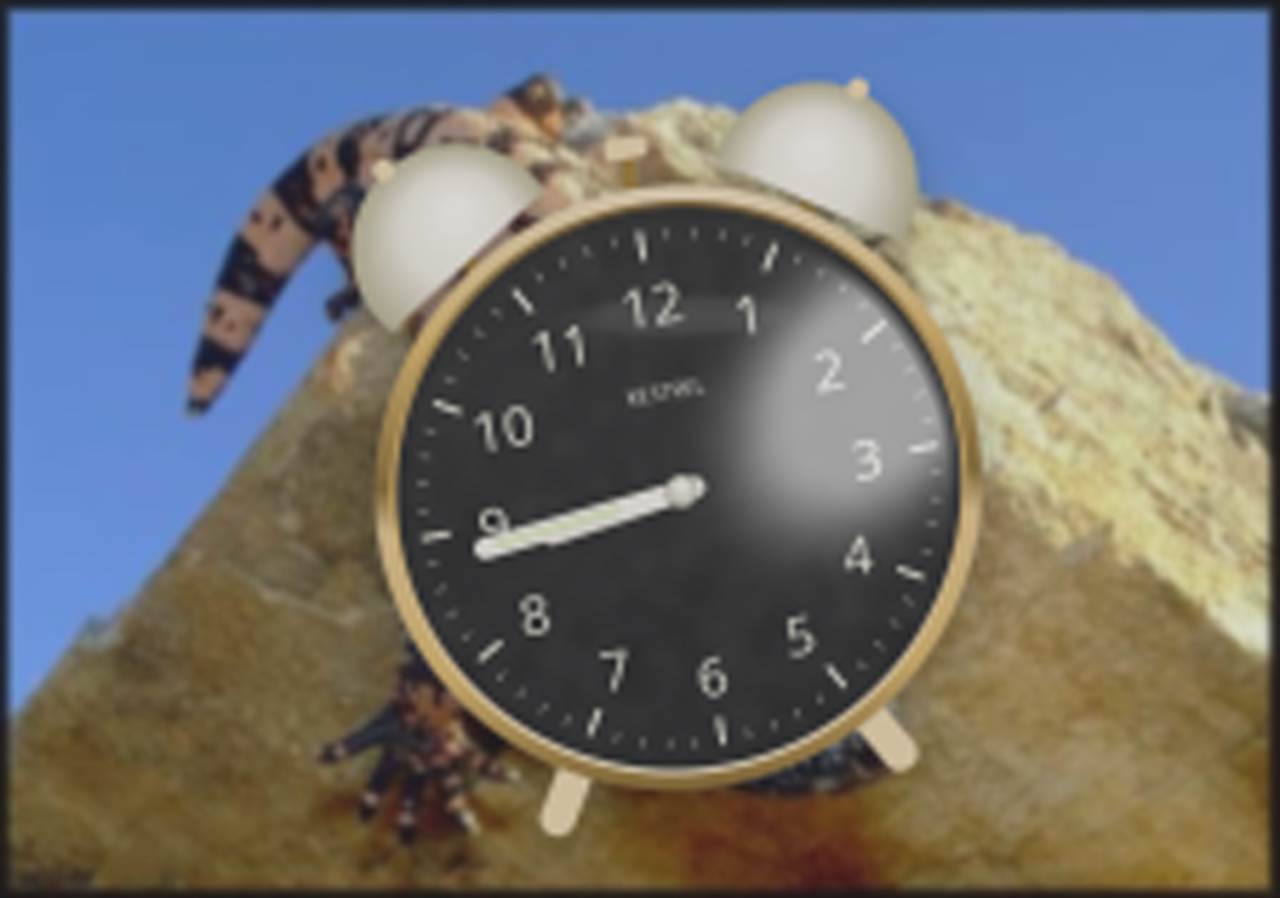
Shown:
8:44
